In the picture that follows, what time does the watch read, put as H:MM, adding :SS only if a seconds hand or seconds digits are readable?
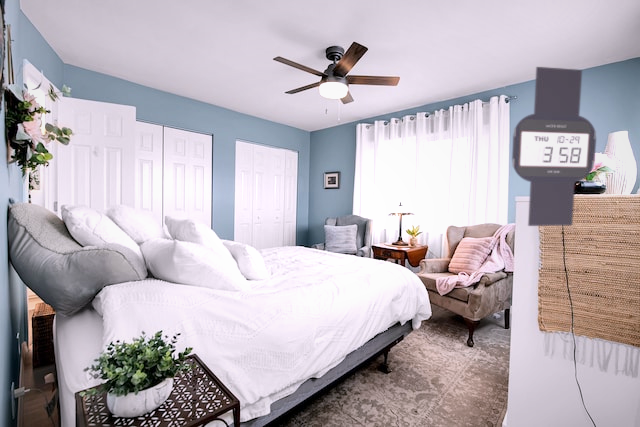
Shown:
3:58
